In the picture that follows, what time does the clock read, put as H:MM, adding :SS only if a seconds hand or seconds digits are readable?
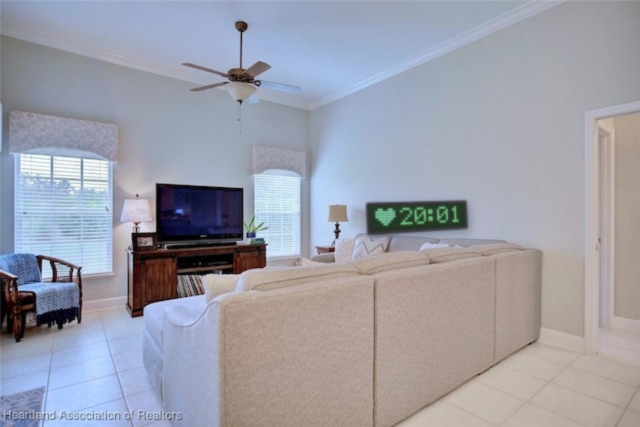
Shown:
20:01
